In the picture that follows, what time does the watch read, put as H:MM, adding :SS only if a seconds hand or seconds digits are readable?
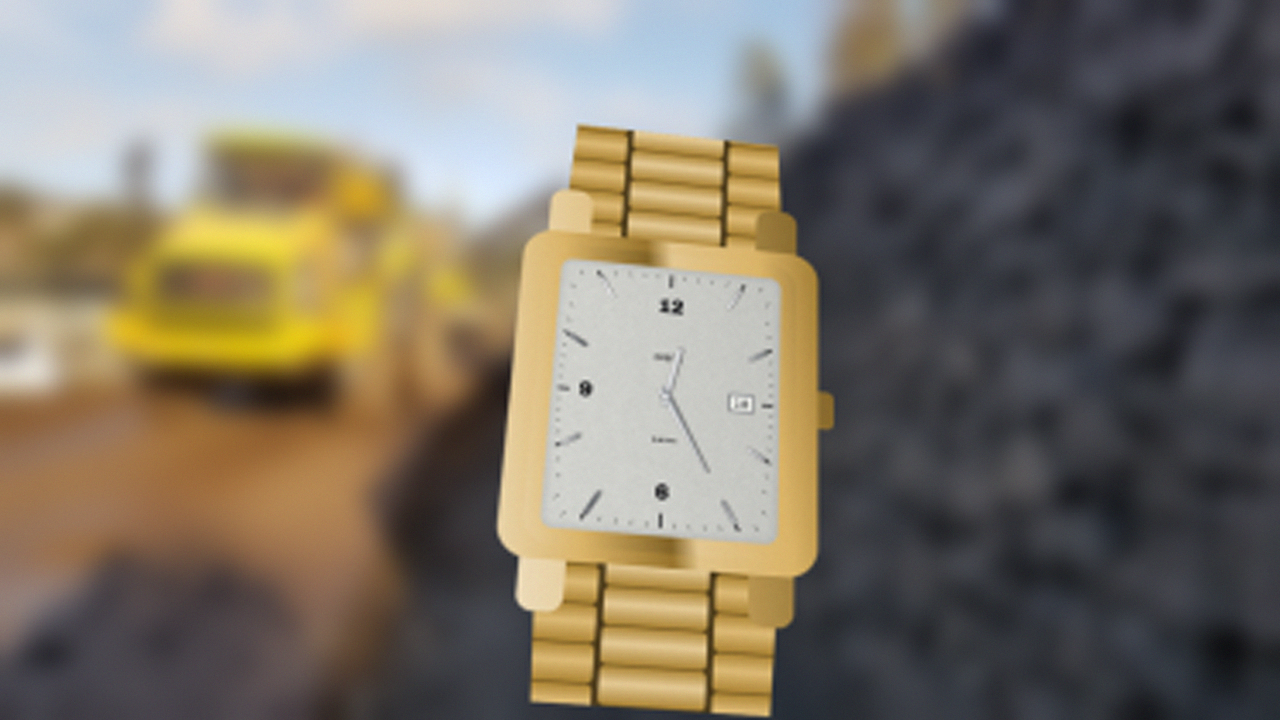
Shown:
12:25
